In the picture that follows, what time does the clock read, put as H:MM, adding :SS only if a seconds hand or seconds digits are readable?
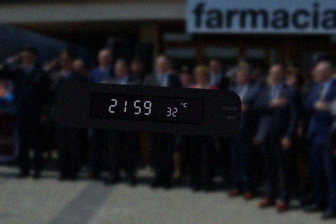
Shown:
21:59
